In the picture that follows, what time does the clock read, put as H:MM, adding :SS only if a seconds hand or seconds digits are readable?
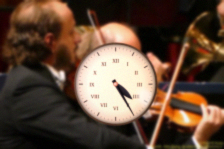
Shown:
4:25
